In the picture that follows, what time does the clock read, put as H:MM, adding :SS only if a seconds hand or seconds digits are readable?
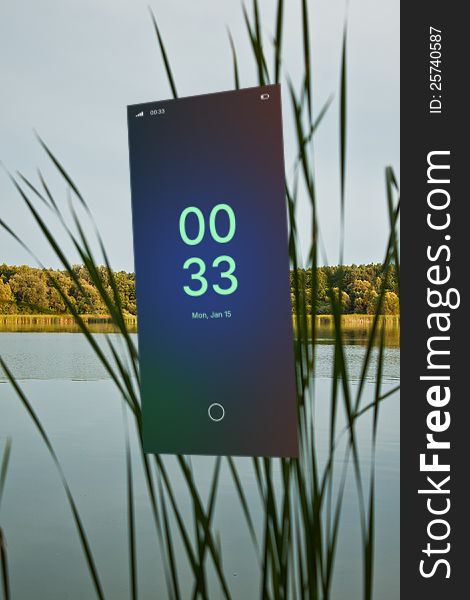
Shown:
0:33
